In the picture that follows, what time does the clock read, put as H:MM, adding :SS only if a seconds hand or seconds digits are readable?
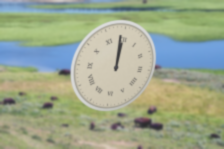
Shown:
11:59
